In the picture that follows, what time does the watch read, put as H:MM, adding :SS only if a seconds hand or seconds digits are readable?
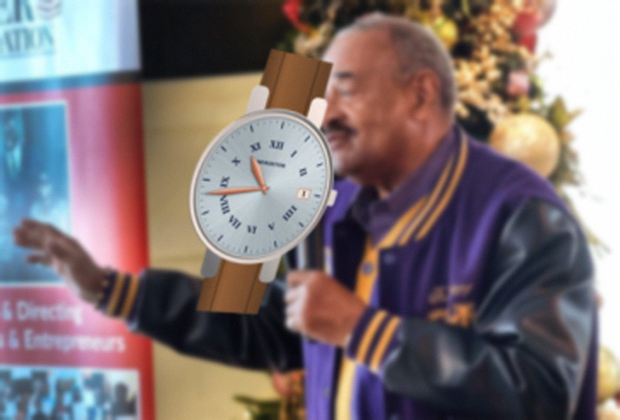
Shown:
10:43
